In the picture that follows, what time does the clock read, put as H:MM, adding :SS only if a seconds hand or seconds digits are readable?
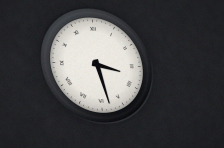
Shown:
3:28
